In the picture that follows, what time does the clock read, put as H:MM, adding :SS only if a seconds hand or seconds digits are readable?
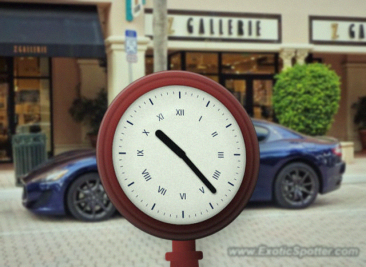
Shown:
10:23
